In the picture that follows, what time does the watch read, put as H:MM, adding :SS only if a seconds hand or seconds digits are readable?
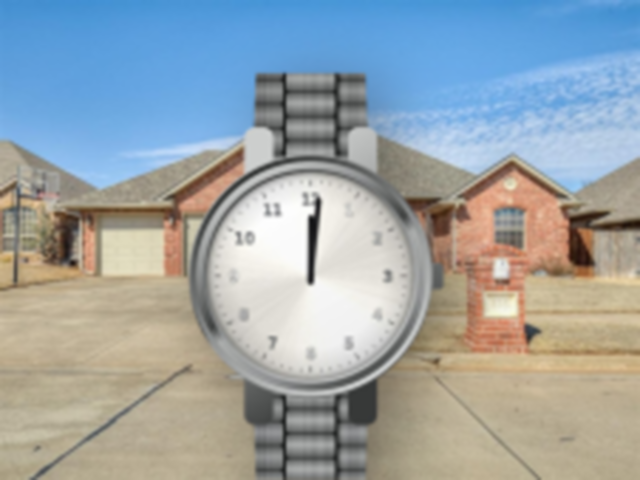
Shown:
12:01
